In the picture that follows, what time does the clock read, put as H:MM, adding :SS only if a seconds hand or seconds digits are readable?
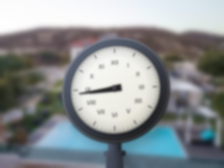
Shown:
8:44
